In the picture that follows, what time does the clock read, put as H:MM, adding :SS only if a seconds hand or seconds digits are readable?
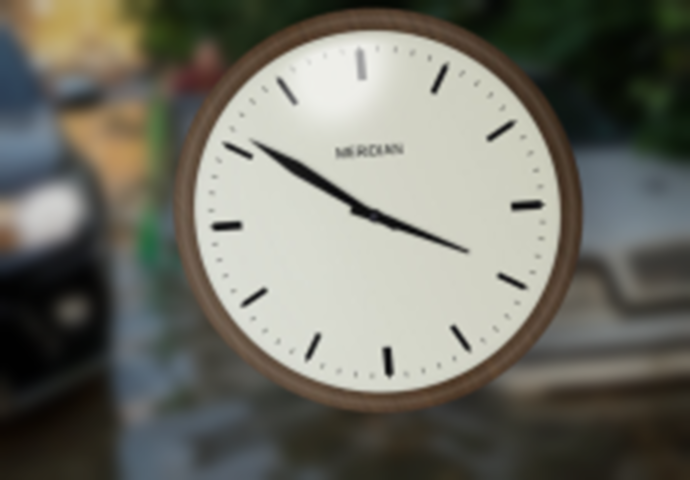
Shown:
3:51
